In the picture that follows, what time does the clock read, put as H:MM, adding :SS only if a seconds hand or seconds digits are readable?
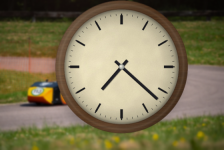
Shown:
7:22
